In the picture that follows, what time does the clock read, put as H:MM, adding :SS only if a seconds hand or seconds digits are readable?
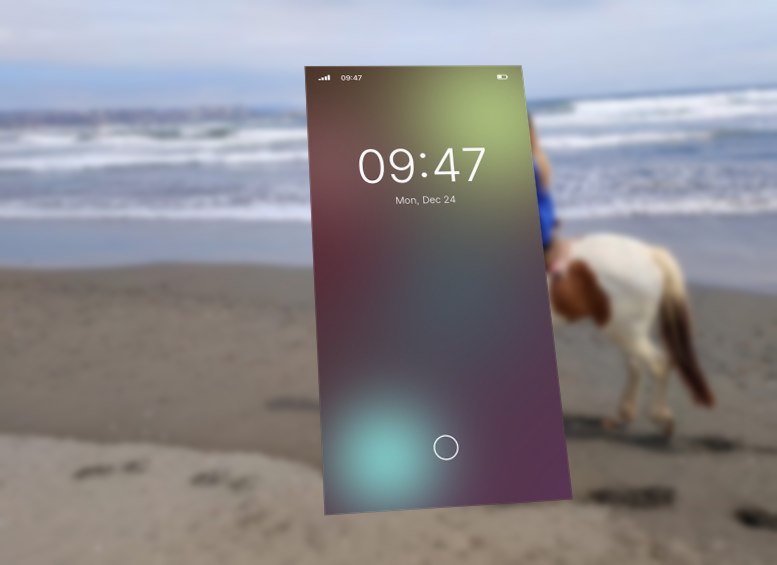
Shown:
9:47
